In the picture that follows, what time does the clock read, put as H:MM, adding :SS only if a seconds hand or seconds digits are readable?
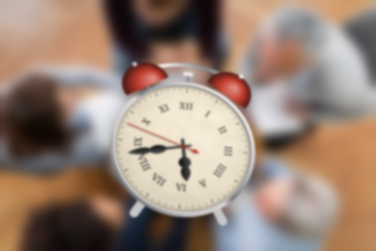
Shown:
5:42:48
